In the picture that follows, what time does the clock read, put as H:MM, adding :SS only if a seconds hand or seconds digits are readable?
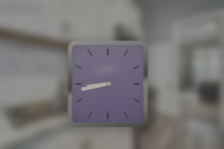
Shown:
8:43
